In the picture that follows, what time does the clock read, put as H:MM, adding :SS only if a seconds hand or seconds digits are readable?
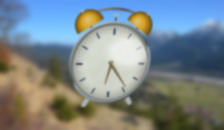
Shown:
6:24
